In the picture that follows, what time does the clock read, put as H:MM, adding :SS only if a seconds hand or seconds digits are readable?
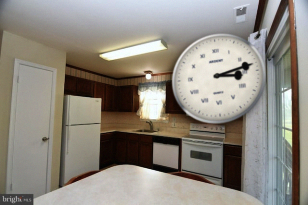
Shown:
3:13
